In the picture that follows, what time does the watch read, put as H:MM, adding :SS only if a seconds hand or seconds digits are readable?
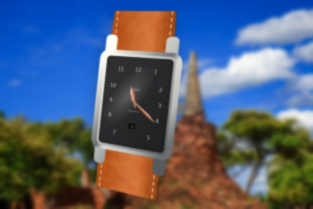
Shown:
11:21
